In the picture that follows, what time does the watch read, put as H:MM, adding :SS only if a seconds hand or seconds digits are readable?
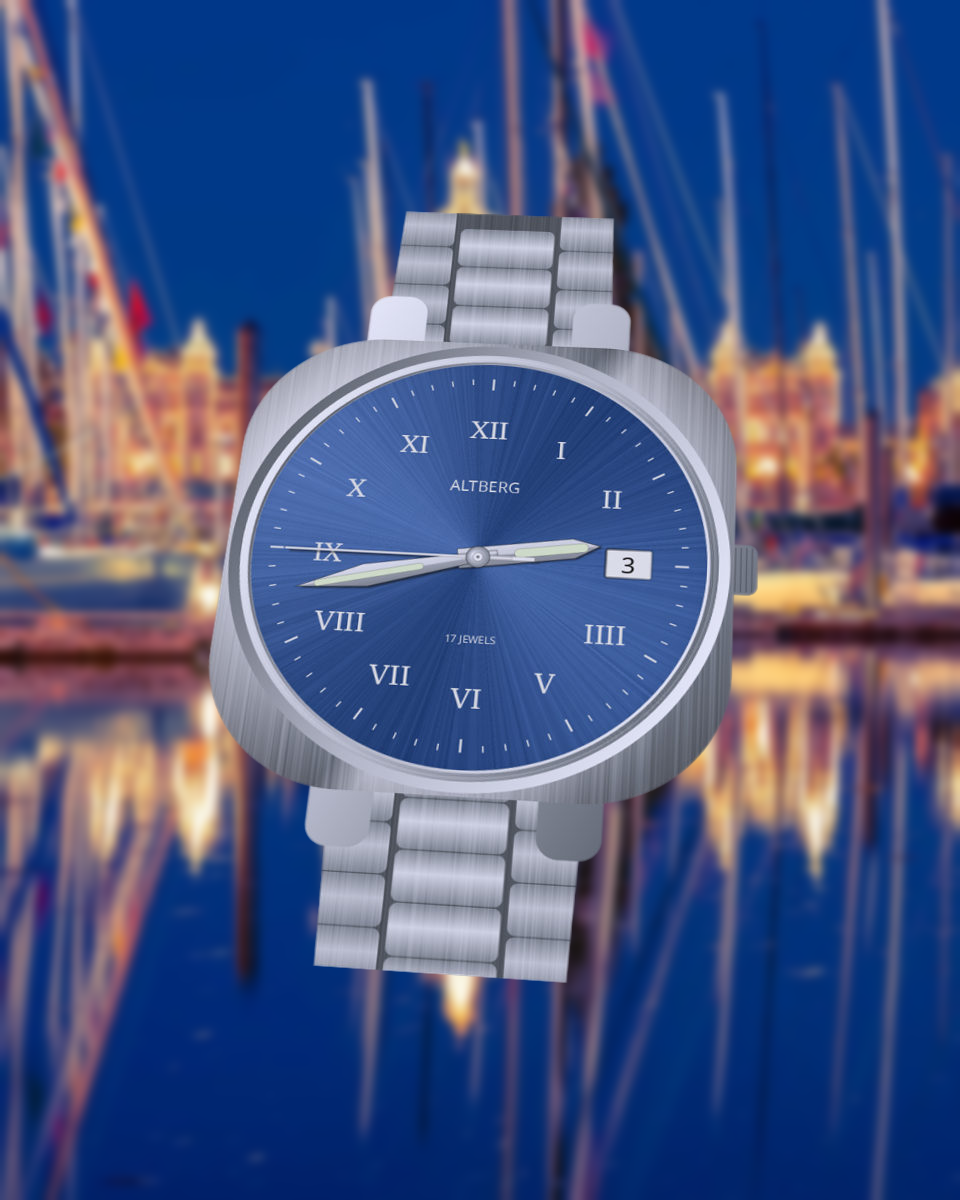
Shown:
2:42:45
